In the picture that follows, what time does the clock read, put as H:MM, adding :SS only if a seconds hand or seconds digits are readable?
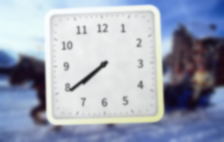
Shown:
7:39
